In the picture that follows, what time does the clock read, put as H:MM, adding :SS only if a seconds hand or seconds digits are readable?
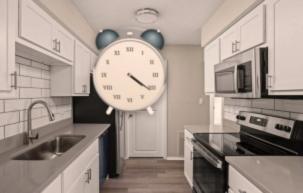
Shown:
4:21
